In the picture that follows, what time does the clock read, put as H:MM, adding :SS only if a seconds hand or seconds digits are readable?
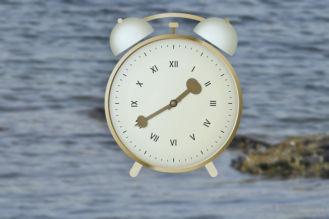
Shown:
1:40
